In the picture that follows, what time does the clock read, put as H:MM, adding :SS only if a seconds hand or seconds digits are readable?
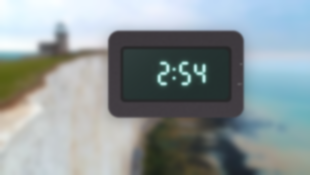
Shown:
2:54
